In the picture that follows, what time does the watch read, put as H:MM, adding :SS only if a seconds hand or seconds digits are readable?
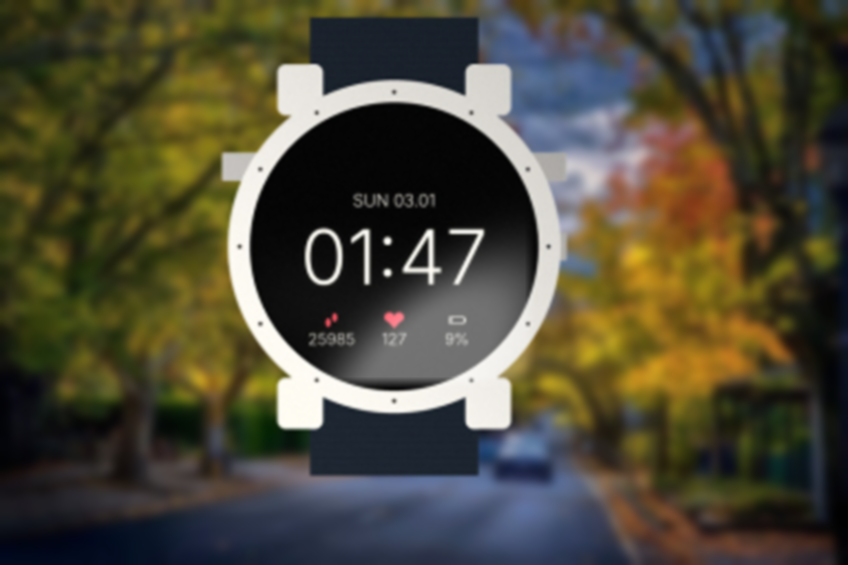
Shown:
1:47
